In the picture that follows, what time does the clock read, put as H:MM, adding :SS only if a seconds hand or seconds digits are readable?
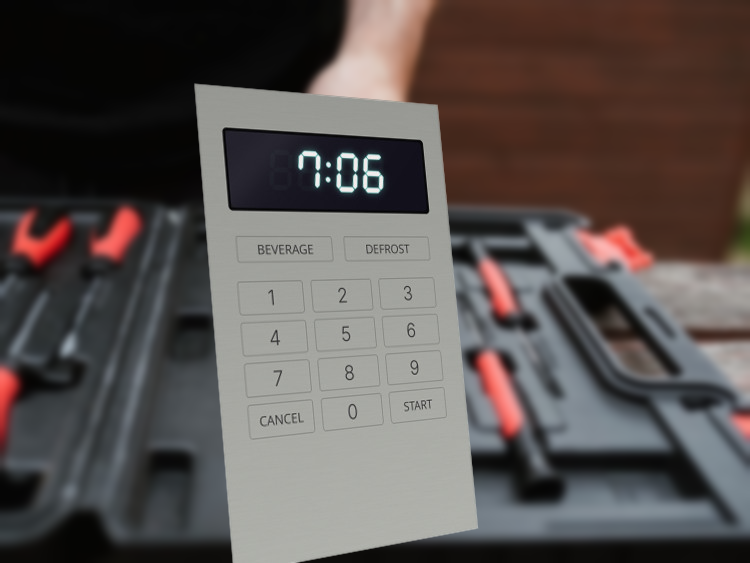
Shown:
7:06
